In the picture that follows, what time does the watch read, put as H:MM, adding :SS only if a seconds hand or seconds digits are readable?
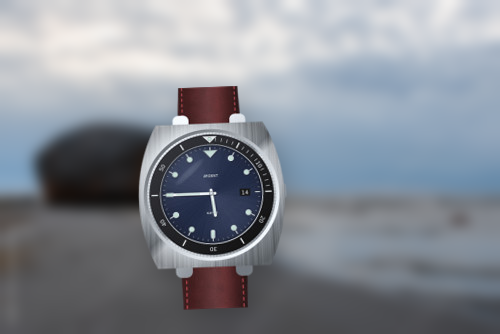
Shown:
5:45
